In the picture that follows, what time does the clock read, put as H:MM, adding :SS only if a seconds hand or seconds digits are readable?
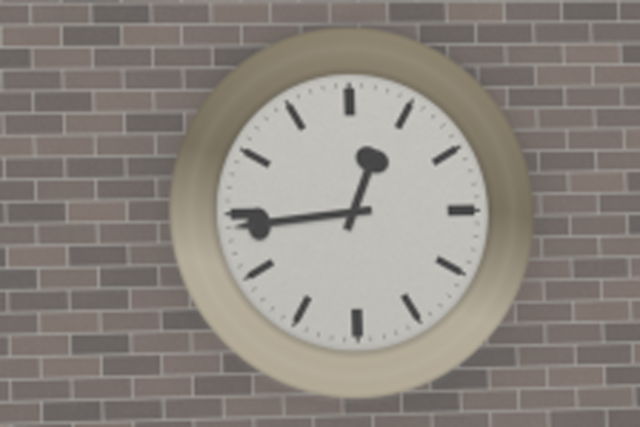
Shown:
12:44
